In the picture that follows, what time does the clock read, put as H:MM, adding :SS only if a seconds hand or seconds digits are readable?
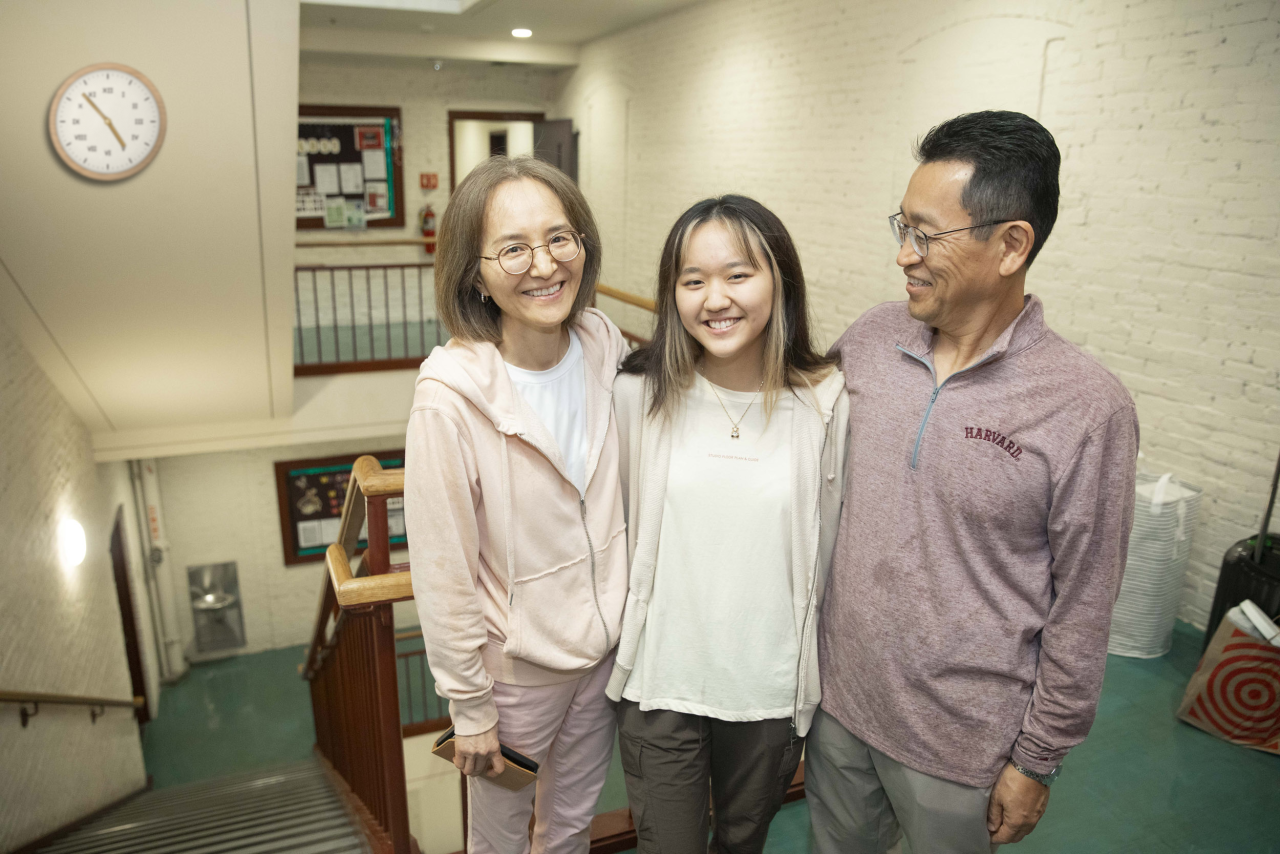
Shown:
4:53
